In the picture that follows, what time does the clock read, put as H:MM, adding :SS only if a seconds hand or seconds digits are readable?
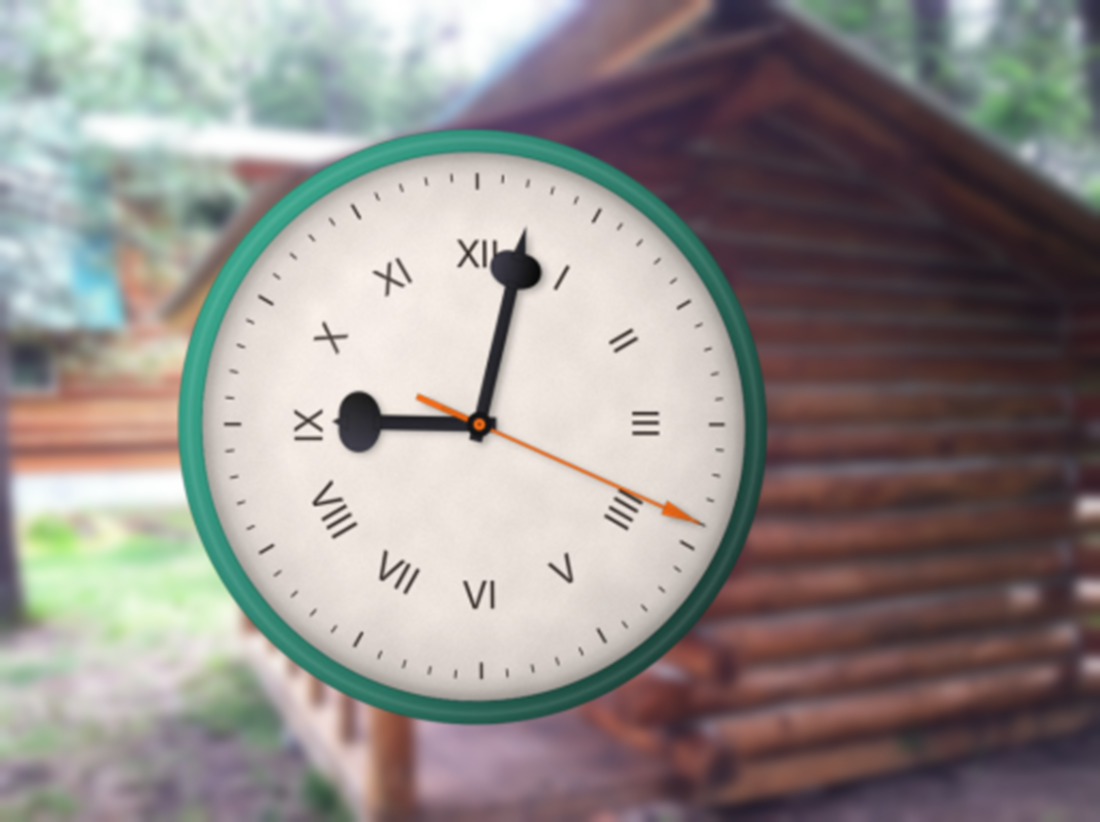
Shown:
9:02:19
